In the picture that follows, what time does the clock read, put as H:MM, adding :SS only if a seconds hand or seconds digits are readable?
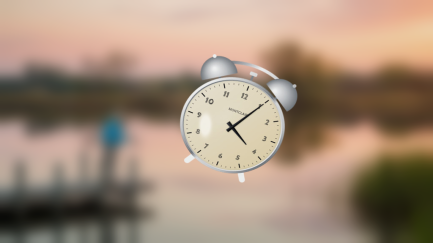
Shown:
4:05
